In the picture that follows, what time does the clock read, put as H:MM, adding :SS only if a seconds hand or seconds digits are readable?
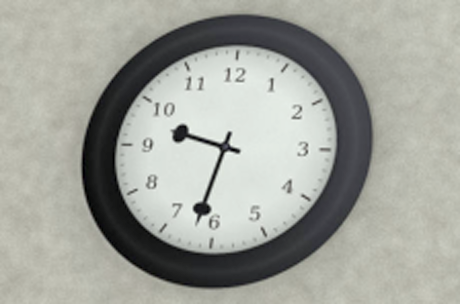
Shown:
9:32
